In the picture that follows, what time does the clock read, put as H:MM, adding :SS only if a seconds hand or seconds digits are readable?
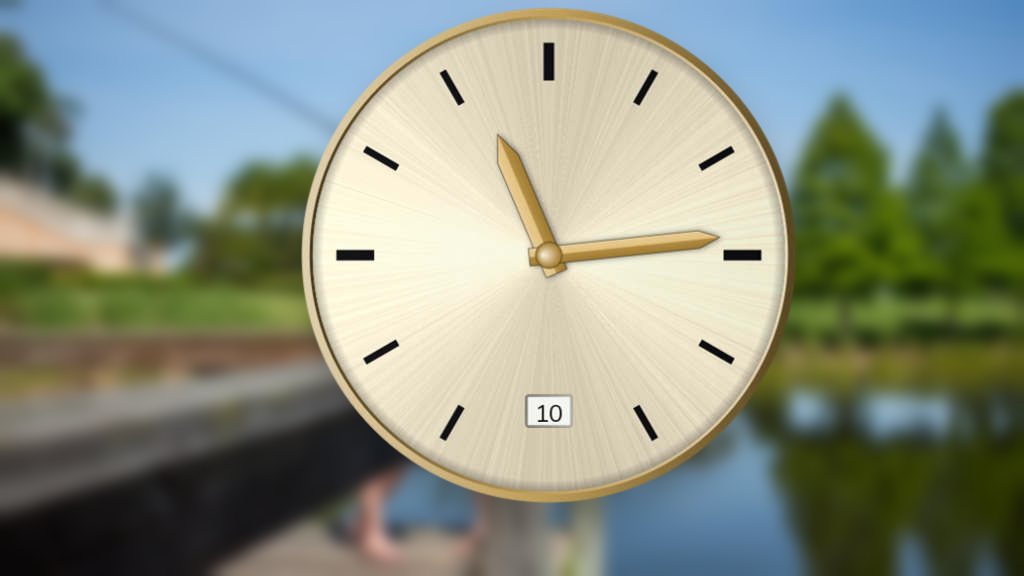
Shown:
11:14
